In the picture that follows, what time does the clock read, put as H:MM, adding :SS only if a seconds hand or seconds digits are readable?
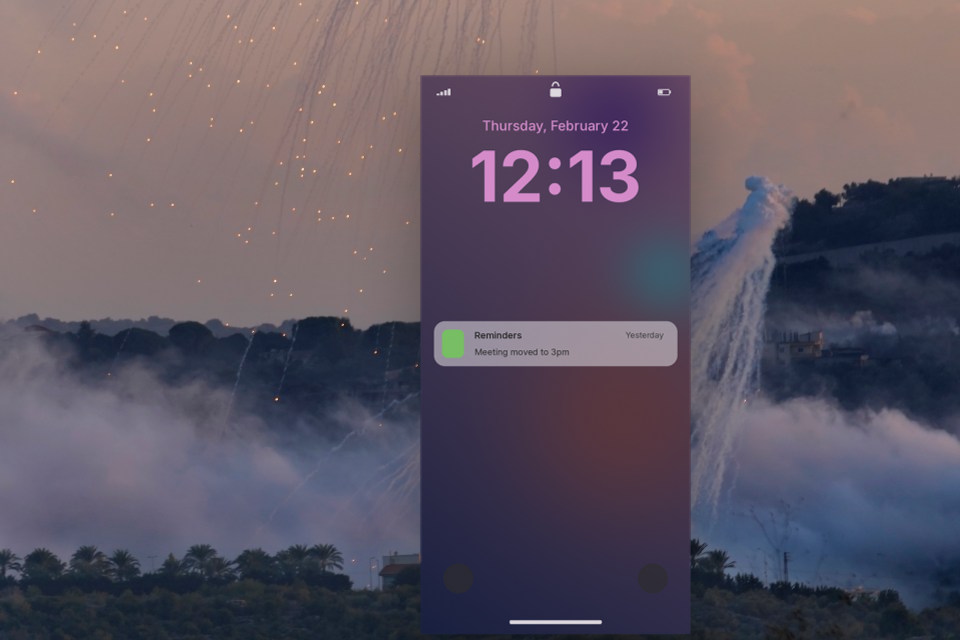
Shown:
12:13
